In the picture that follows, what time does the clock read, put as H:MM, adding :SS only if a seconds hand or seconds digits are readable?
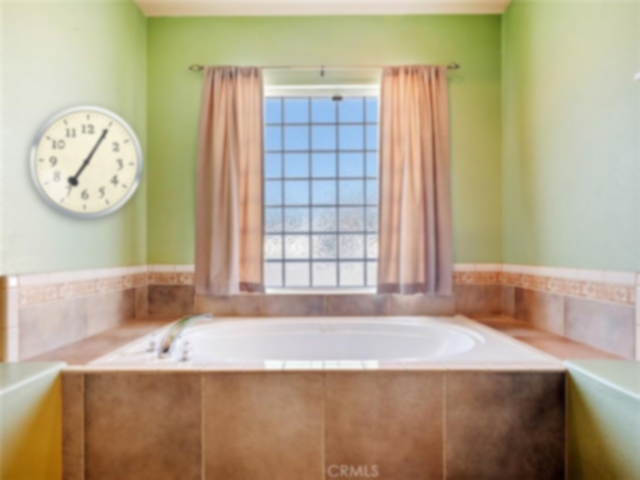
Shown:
7:05
